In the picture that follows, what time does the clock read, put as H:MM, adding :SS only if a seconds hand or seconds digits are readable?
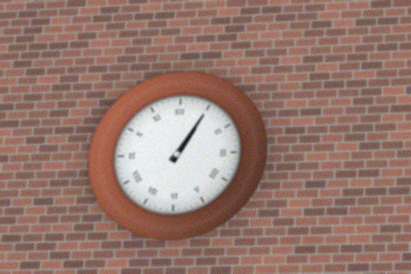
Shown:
1:05
